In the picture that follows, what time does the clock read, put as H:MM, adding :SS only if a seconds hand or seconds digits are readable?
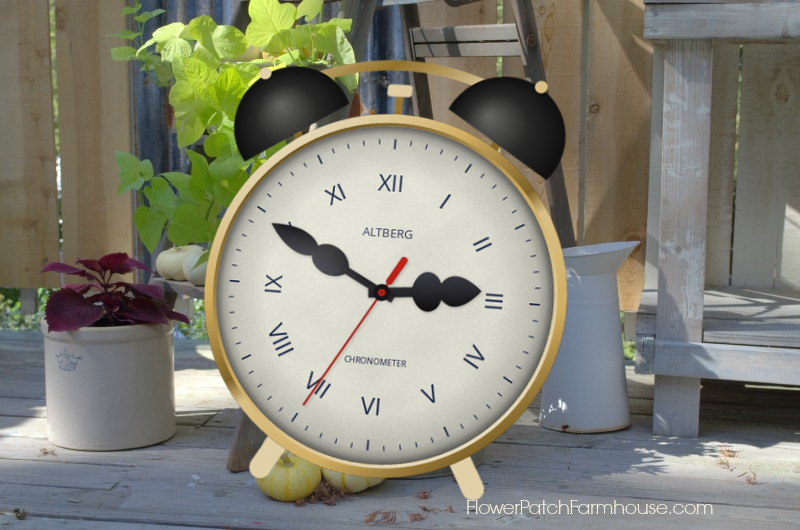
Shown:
2:49:35
